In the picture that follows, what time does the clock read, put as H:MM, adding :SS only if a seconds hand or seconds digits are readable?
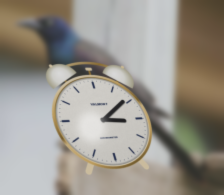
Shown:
3:09
